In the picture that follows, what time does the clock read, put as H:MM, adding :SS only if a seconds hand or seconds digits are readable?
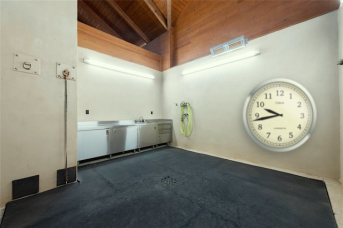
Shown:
9:43
